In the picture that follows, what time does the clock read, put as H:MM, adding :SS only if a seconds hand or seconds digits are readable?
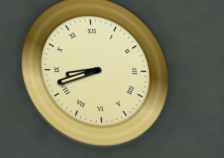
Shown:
8:42
